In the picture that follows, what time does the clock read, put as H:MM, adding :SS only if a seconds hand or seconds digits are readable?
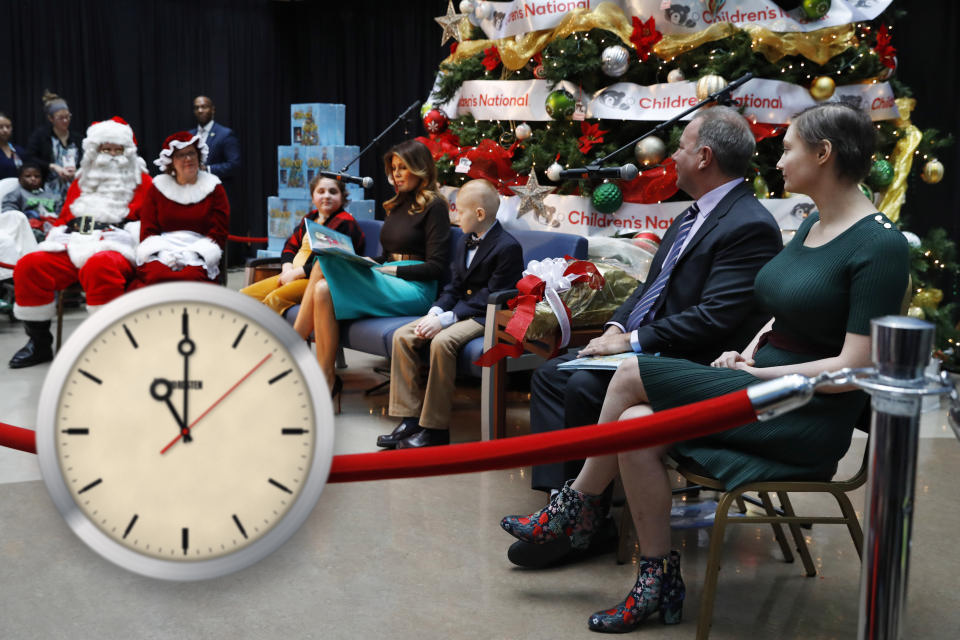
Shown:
11:00:08
